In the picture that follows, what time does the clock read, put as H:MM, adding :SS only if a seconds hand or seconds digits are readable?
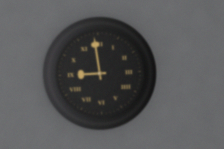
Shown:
8:59
